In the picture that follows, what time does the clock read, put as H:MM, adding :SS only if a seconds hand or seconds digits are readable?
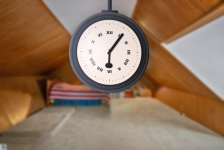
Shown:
6:06
